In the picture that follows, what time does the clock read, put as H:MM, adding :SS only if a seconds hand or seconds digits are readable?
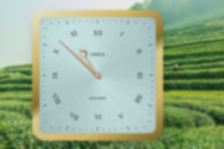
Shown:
10:52
